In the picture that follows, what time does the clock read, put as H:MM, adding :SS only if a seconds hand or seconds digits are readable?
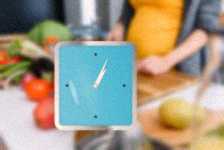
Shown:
1:04
